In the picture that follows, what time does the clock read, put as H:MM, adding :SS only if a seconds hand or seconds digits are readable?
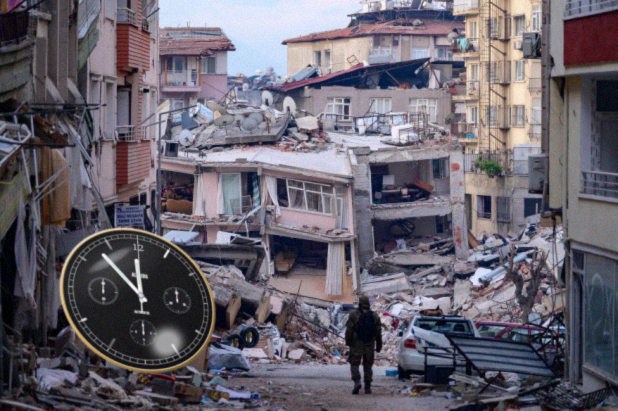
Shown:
11:53
